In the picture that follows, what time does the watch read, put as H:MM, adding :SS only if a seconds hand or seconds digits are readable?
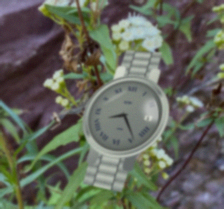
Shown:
8:24
